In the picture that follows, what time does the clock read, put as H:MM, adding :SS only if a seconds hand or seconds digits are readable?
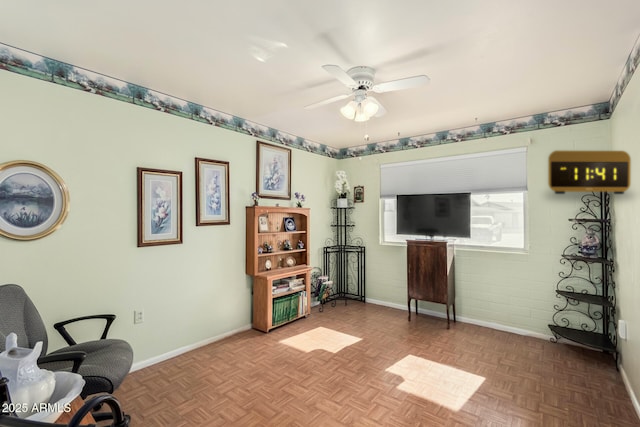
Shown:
11:41
